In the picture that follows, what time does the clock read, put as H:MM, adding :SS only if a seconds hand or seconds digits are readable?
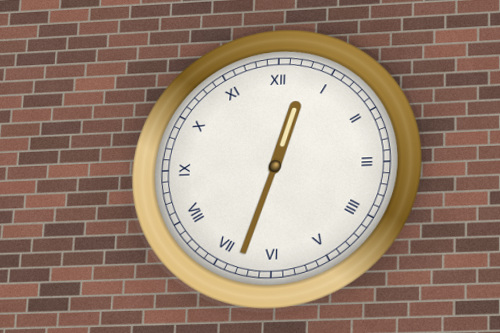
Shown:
12:33
